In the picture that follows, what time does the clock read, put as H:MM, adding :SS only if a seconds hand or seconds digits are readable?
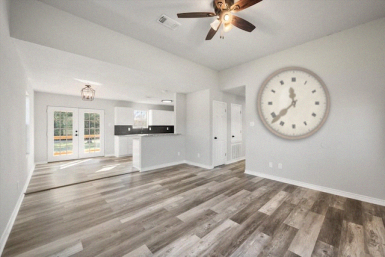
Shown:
11:38
